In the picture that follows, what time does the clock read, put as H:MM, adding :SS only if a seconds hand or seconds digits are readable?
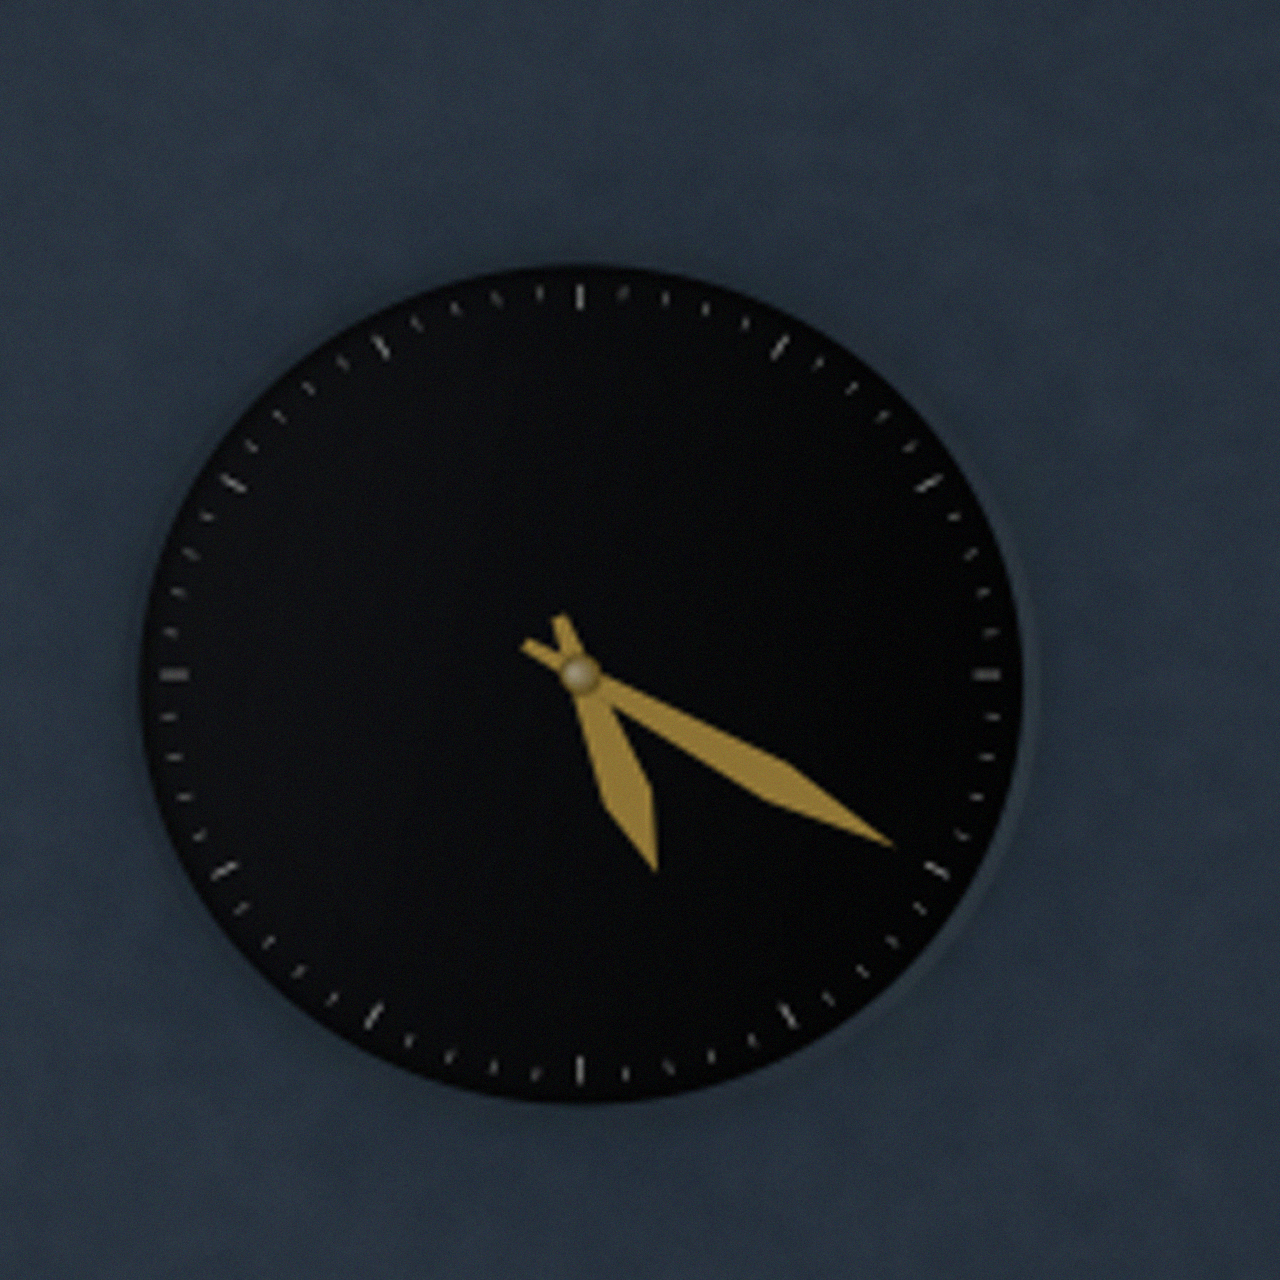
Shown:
5:20
